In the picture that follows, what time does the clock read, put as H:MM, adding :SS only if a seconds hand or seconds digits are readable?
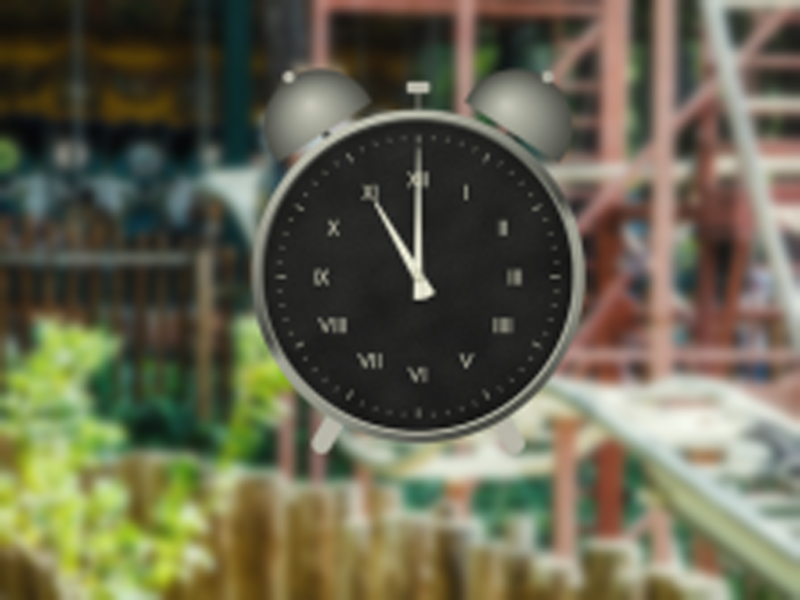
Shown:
11:00
